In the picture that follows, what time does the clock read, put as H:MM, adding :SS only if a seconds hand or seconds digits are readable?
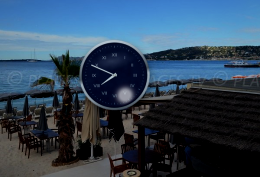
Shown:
7:49
